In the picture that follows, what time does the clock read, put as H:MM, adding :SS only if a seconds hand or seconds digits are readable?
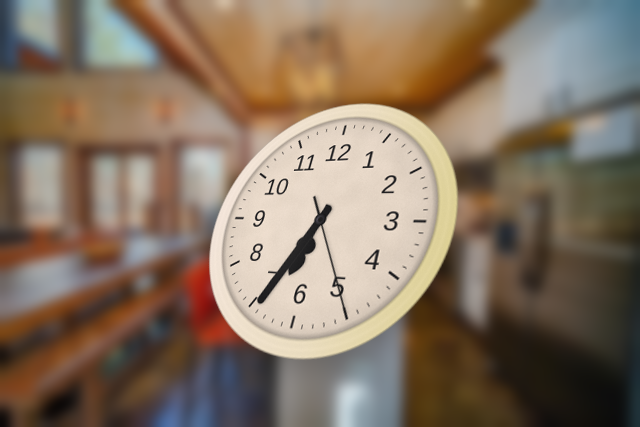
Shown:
6:34:25
